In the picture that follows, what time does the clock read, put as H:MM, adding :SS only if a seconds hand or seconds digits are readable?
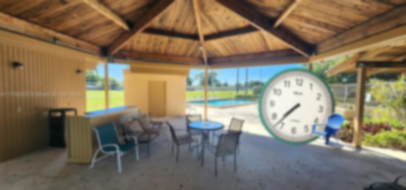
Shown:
7:37
